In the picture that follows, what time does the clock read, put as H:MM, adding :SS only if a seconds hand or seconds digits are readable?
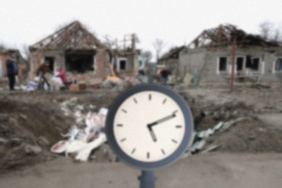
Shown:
5:11
